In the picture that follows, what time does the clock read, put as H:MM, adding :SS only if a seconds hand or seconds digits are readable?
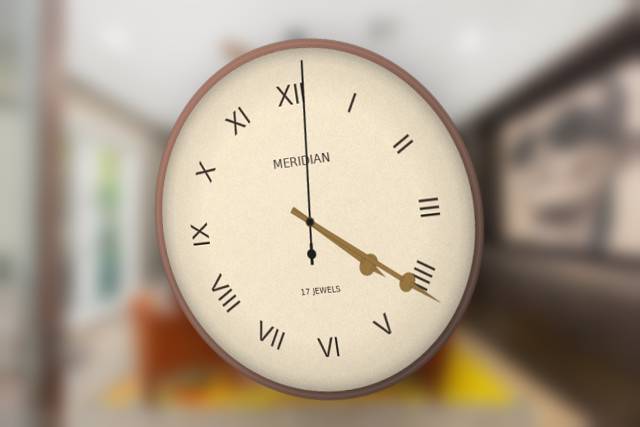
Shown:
4:21:01
